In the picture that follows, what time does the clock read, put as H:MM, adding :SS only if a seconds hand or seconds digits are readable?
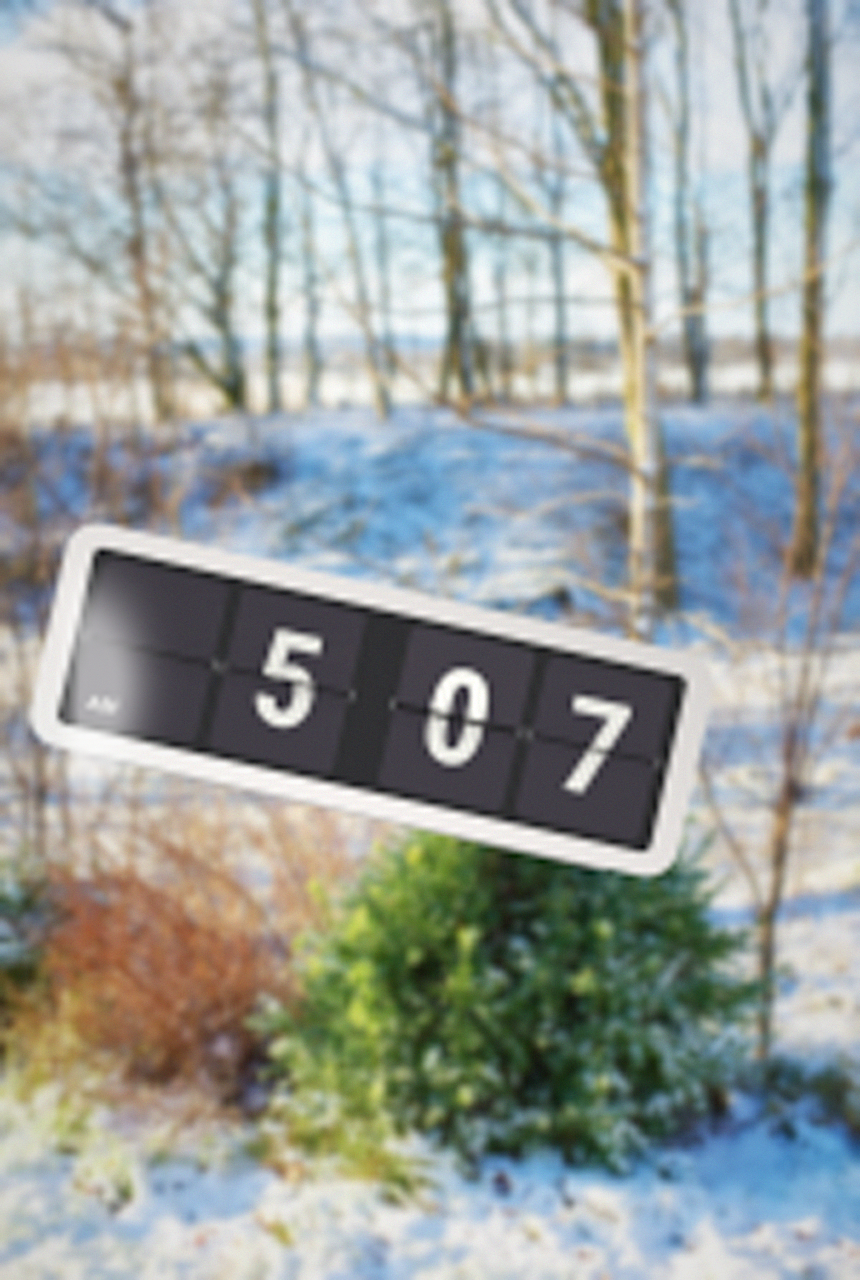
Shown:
5:07
